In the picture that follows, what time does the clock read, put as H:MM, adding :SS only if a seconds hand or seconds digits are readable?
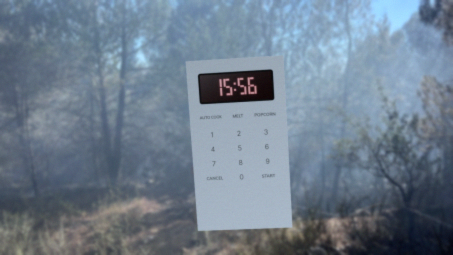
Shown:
15:56
